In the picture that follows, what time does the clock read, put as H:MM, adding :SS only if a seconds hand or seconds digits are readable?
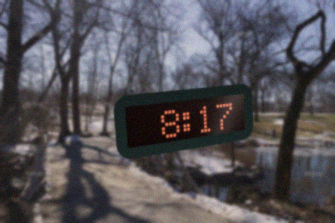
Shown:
8:17
